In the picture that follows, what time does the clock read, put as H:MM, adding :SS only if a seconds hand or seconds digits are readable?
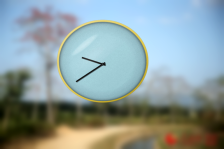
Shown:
9:39
